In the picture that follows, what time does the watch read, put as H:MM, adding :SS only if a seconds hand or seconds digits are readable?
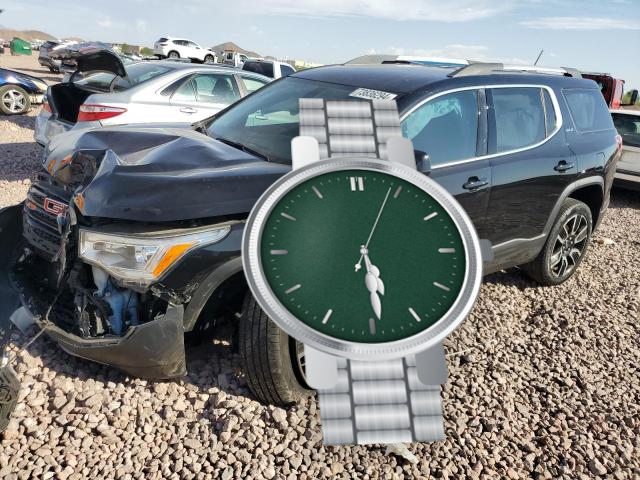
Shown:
5:29:04
